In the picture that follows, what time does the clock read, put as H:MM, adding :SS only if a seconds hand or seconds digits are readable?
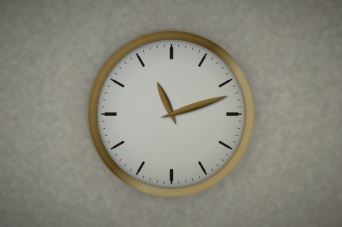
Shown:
11:12
